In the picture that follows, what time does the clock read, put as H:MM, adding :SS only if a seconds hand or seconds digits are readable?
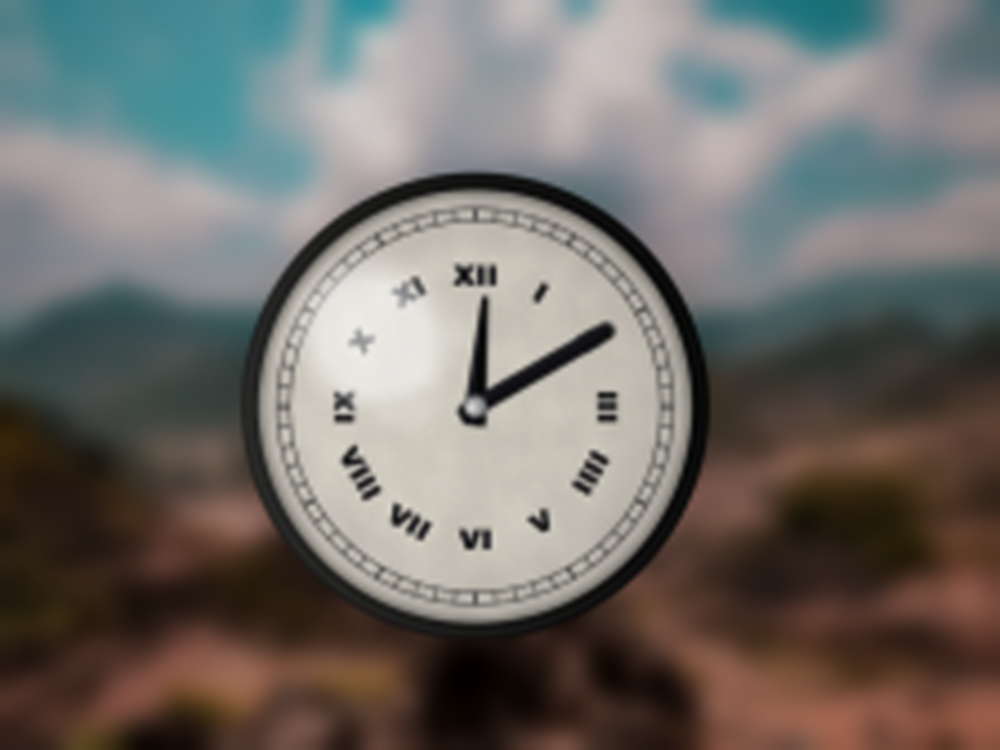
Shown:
12:10
